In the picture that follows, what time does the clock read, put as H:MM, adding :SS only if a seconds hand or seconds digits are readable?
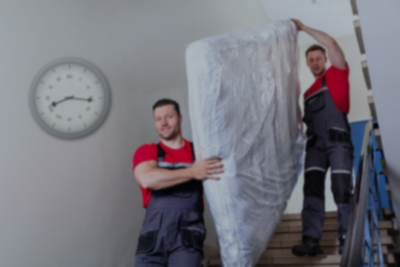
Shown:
8:16
